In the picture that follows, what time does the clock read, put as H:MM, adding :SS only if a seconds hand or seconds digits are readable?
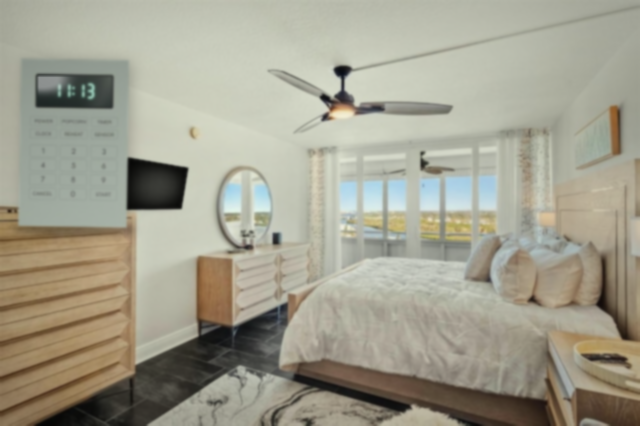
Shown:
11:13
